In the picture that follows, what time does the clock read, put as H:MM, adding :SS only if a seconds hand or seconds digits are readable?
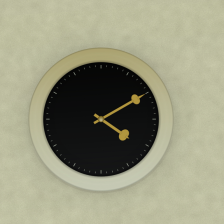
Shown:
4:10
